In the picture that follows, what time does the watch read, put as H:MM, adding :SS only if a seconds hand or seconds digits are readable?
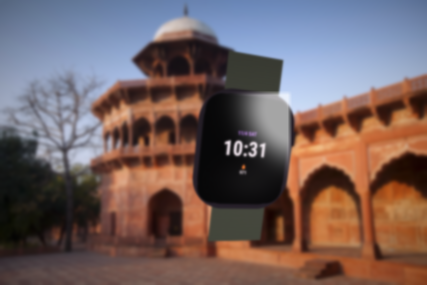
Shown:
10:31
